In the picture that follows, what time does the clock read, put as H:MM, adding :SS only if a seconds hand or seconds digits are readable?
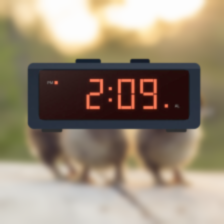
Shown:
2:09
